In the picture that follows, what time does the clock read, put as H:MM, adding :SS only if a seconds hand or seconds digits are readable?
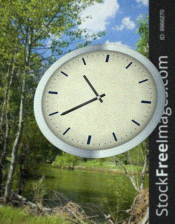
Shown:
10:39
